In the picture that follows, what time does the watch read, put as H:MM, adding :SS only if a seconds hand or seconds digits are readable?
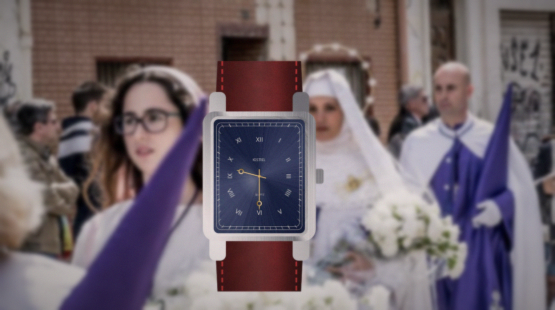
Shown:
9:30
